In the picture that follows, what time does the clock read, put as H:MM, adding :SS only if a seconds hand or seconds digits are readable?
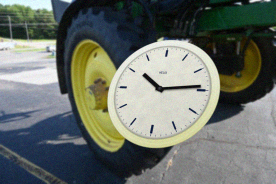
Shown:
10:14
